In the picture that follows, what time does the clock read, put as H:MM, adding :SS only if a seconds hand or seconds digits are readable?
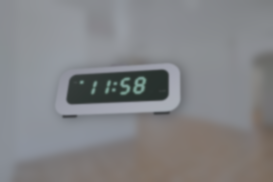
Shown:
11:58
